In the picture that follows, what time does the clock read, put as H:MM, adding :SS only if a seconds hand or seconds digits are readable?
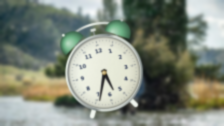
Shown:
5:34
